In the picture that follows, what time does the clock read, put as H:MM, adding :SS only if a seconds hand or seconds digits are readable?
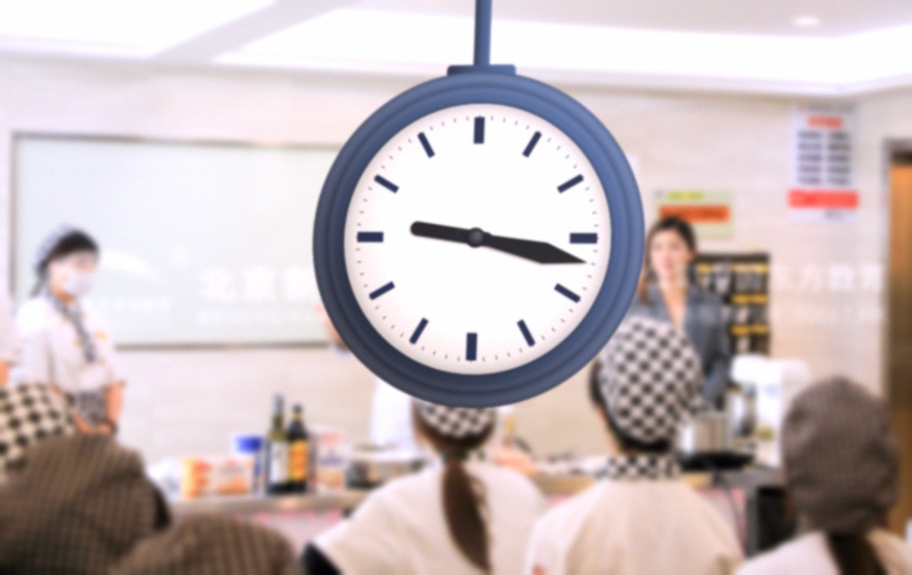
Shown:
9:17
